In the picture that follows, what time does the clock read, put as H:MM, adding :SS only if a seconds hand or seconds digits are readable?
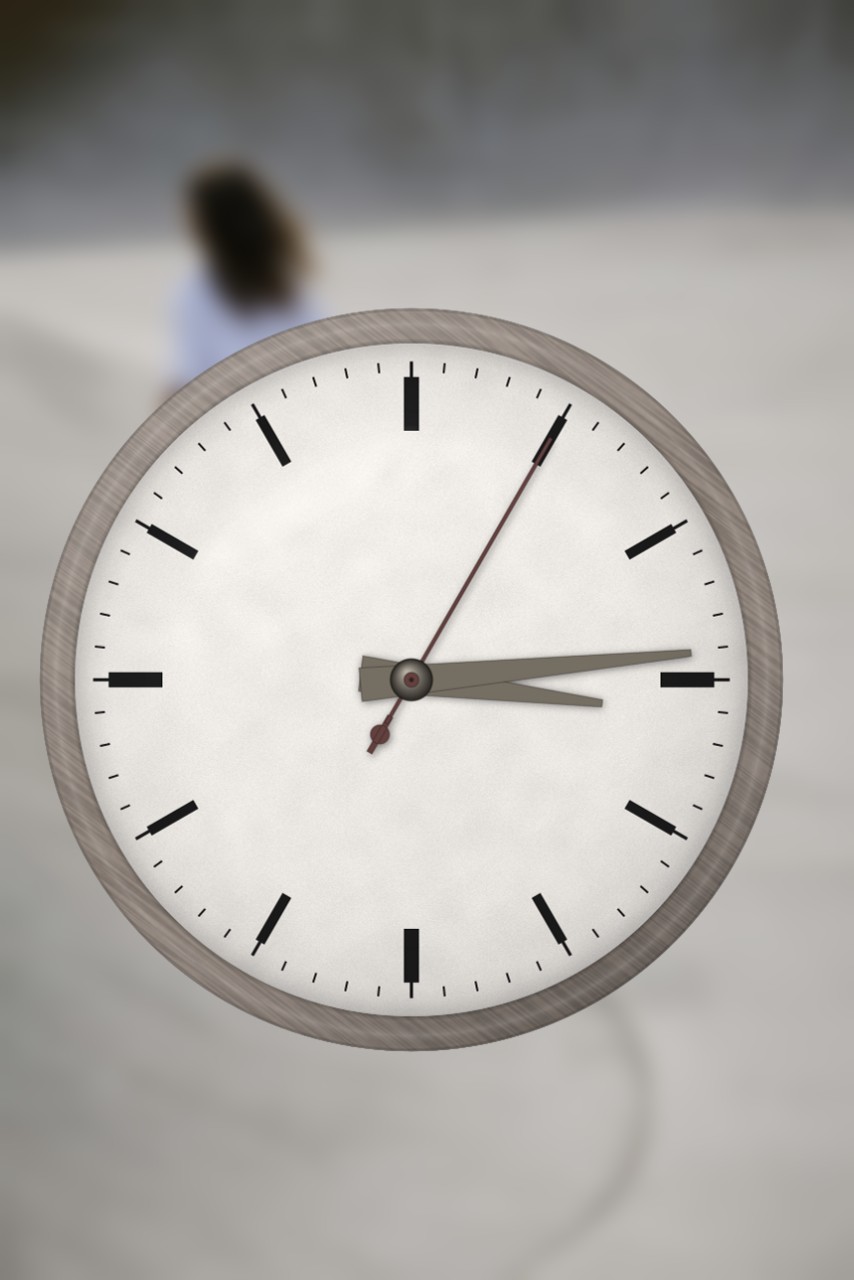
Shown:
3:14:05
